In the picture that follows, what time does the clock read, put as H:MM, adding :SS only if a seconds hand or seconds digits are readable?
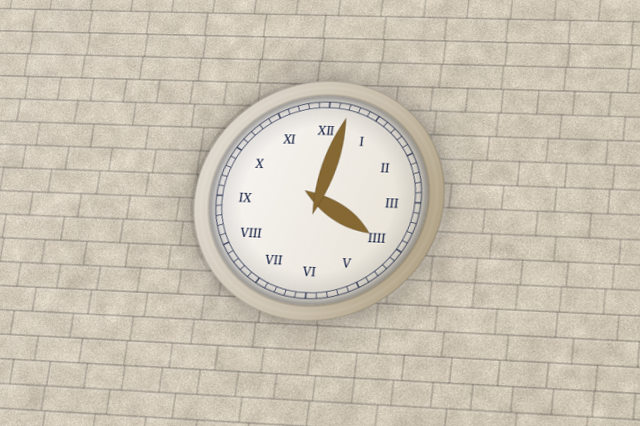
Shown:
4:02
